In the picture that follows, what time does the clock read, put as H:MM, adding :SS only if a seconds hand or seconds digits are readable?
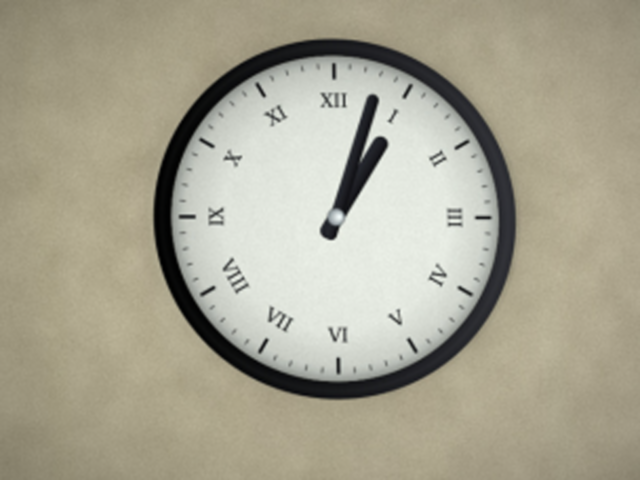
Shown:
1:03
